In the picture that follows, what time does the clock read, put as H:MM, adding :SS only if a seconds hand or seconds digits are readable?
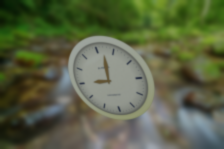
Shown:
9:02
